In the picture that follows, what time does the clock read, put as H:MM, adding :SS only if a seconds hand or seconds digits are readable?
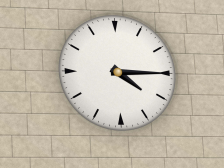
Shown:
4:15
